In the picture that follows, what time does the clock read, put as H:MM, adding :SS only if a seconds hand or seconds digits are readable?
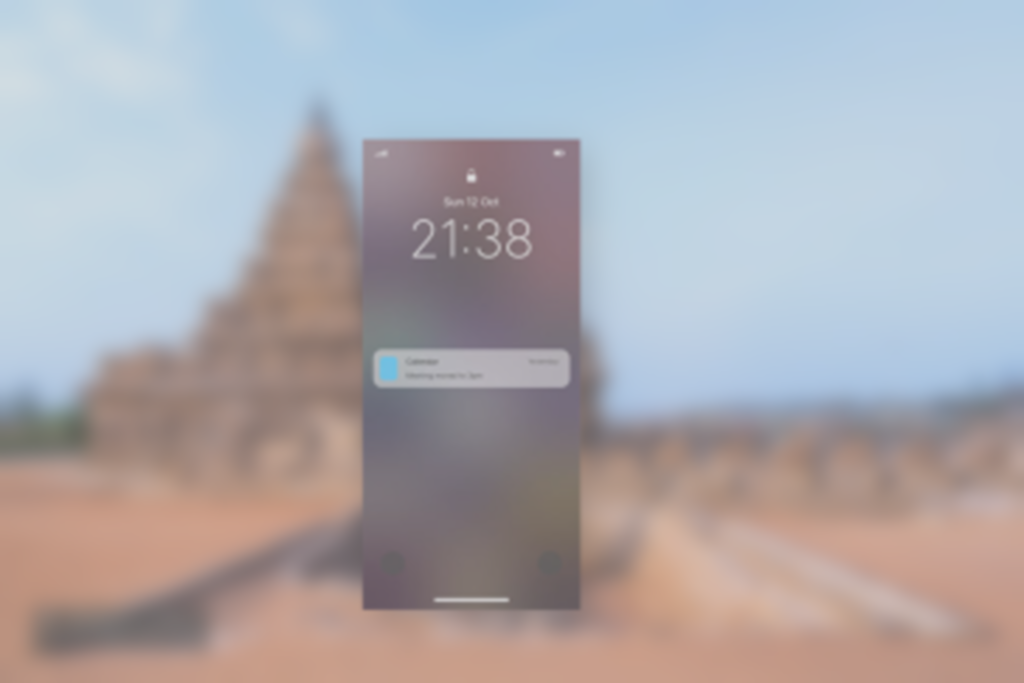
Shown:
21:38
